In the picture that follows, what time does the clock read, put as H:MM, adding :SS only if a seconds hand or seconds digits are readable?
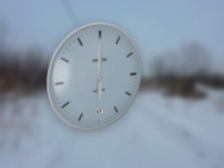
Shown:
6:00
